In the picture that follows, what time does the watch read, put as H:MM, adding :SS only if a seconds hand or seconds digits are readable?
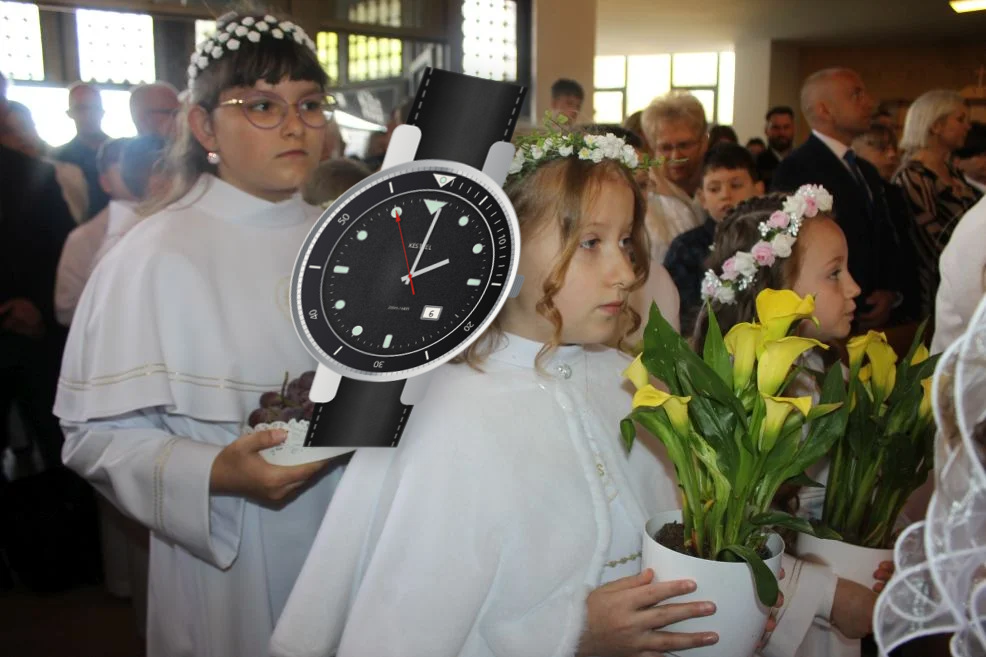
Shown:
2:00:55
